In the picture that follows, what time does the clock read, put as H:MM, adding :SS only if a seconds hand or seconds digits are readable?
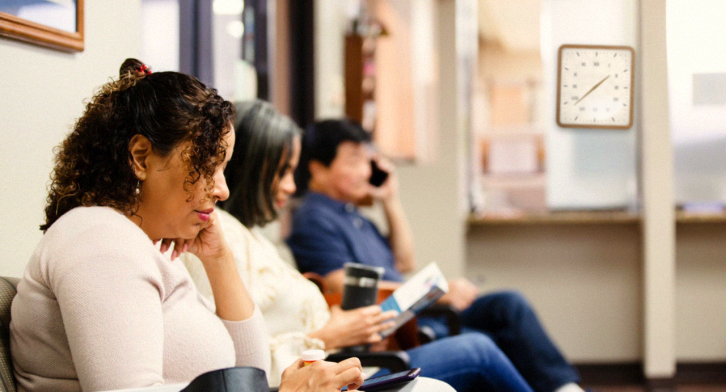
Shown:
1:38
